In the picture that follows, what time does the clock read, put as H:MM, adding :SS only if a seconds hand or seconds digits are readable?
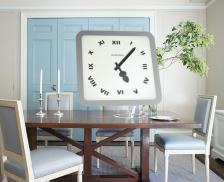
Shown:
5:07
